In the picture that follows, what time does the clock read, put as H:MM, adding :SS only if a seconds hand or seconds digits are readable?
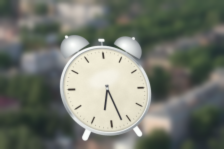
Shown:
6:27
